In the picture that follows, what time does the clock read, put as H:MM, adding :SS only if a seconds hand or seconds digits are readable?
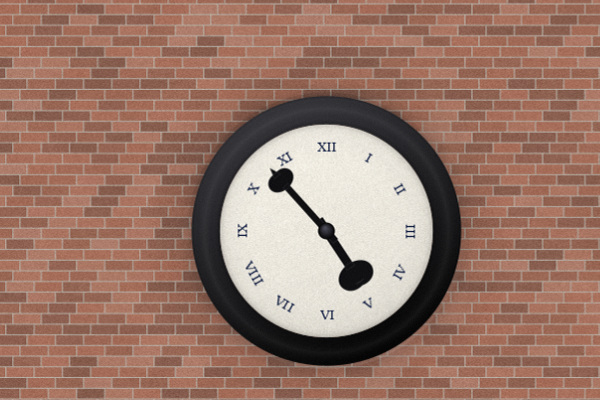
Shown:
4:53
